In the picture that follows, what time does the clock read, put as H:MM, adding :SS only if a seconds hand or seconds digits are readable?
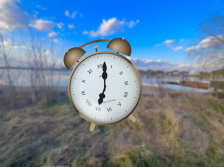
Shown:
7:02
